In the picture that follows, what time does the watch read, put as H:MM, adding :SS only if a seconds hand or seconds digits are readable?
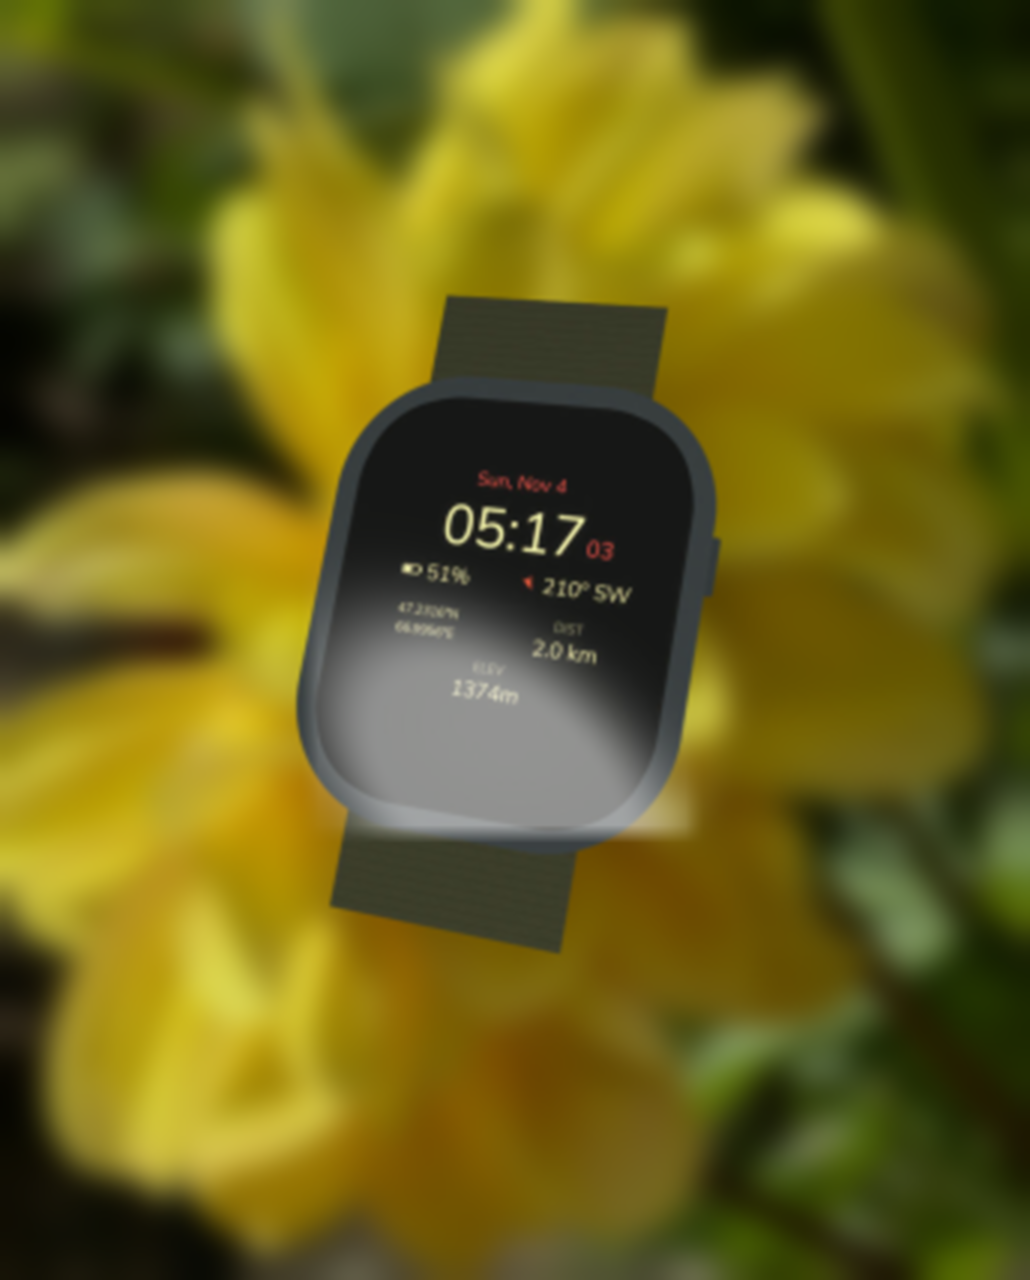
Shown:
5:17
